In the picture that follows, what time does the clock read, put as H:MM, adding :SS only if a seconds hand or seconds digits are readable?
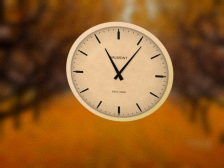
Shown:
11:06
